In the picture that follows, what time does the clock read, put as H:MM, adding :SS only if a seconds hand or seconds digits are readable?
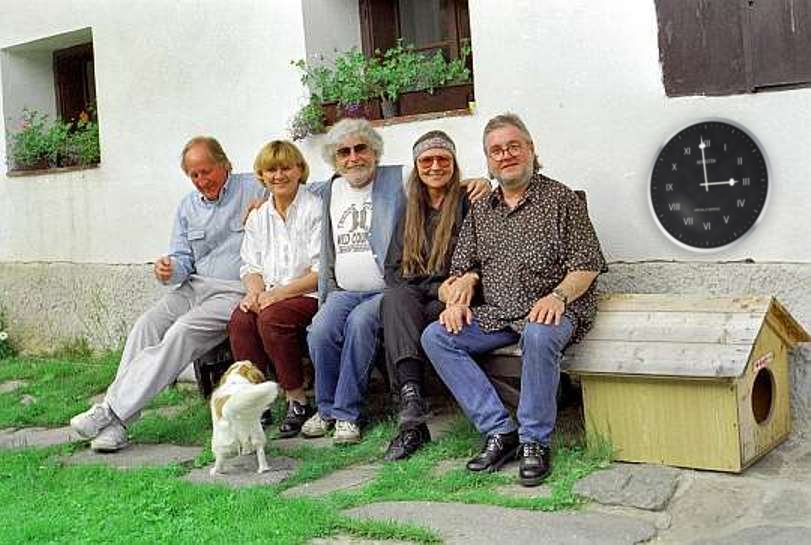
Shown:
2:59
